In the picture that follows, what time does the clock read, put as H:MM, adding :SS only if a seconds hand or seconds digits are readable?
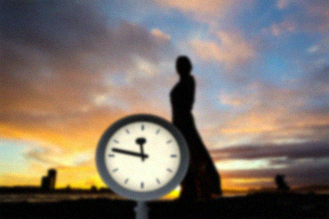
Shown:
11:47
